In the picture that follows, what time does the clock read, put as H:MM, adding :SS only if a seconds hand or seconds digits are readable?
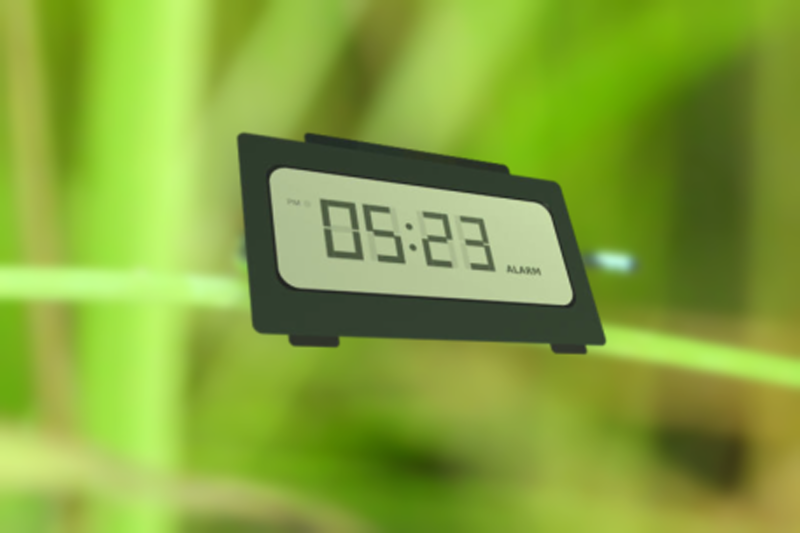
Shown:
5:23
